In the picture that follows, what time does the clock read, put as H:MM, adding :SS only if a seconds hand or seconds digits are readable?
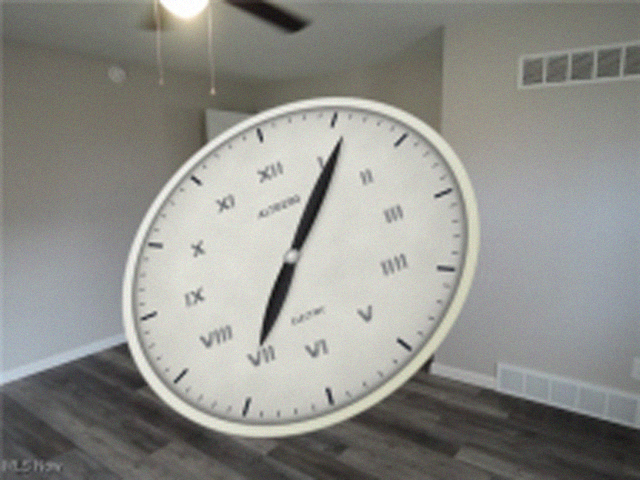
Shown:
7:06
